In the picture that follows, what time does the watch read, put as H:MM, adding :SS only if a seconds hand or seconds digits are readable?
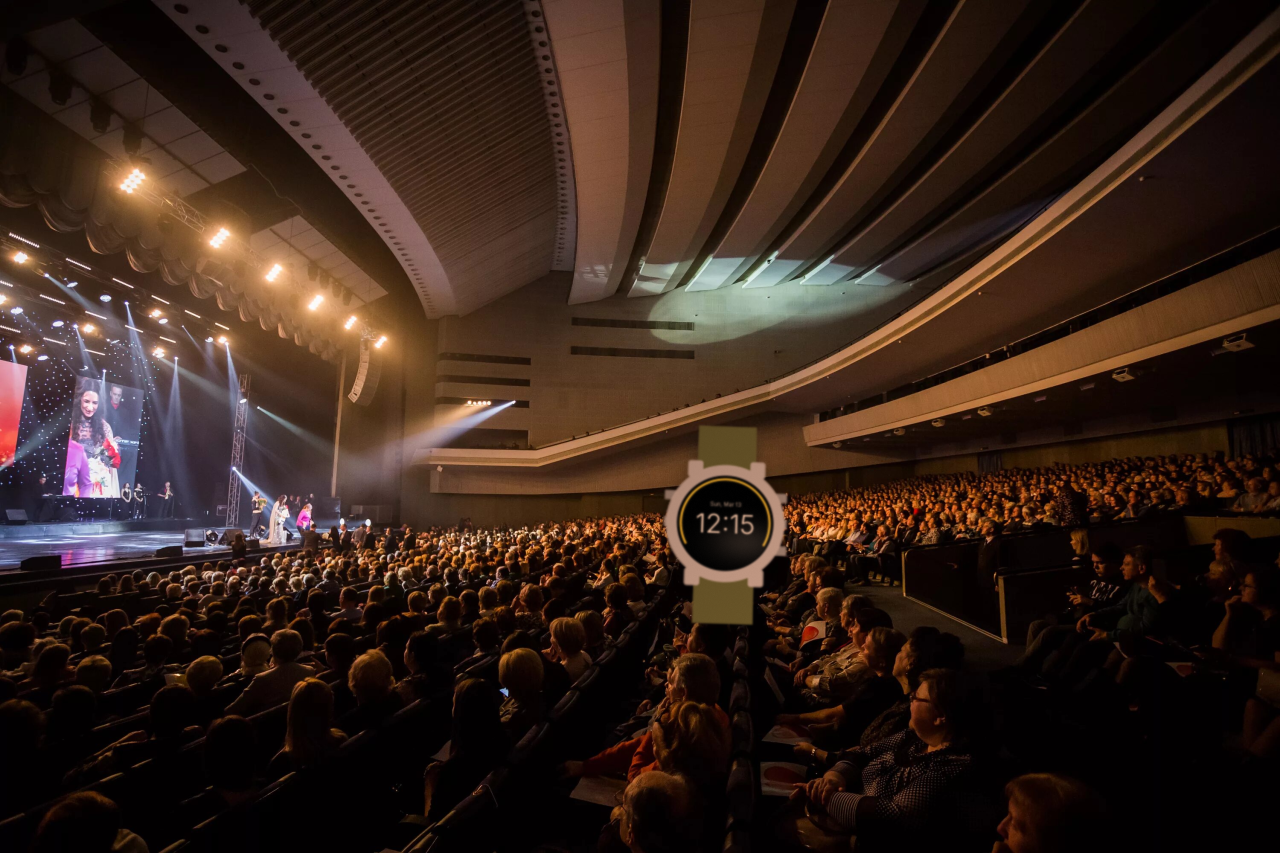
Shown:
12:15
